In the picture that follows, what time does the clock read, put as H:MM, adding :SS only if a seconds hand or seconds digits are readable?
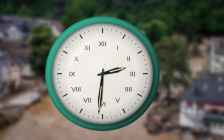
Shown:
2:31
